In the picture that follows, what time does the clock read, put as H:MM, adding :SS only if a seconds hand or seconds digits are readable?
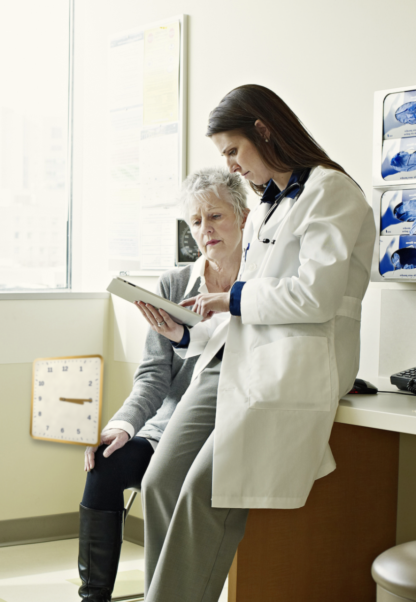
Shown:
3:15
